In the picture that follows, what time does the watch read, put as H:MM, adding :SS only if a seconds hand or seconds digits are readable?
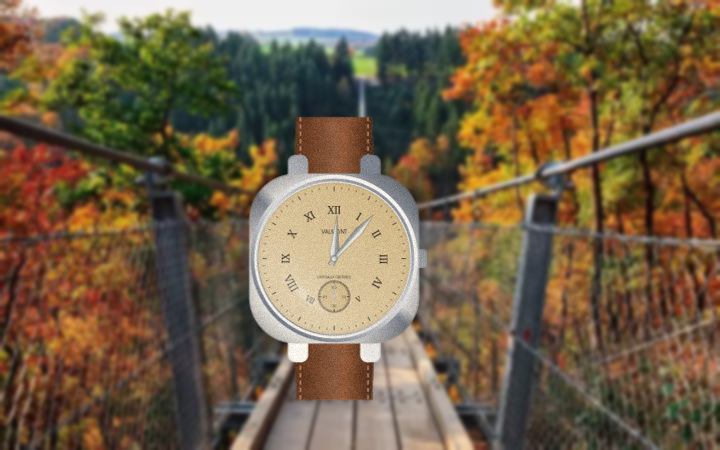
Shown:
12:07
